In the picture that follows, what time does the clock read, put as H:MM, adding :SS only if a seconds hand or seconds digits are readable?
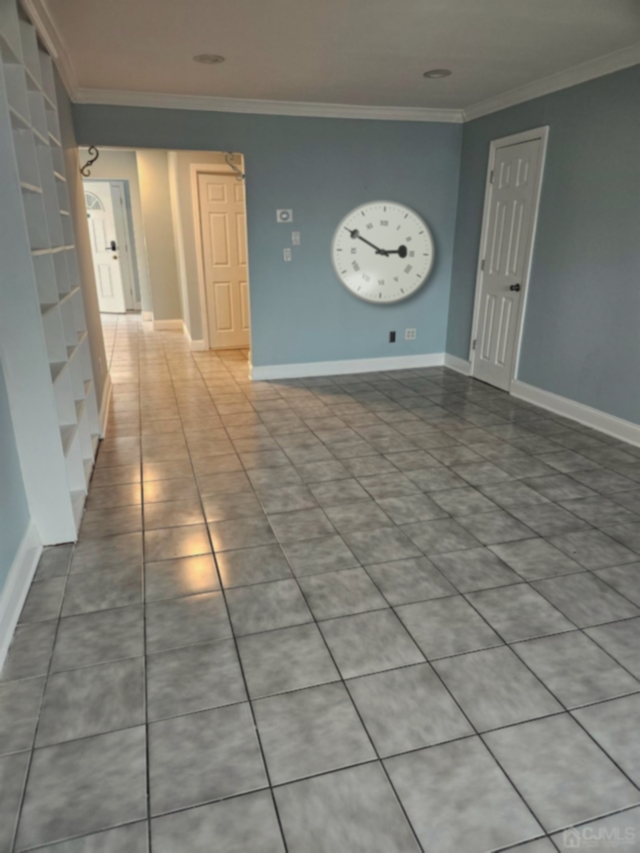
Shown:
2:50
